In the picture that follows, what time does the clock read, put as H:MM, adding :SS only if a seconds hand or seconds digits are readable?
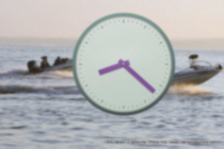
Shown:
8:22
